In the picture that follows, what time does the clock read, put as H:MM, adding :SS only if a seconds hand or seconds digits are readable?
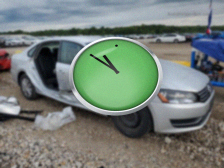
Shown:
10:51
